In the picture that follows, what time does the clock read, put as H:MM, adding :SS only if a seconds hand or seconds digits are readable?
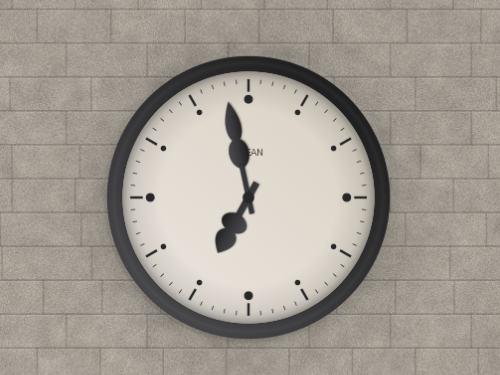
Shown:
6:58
